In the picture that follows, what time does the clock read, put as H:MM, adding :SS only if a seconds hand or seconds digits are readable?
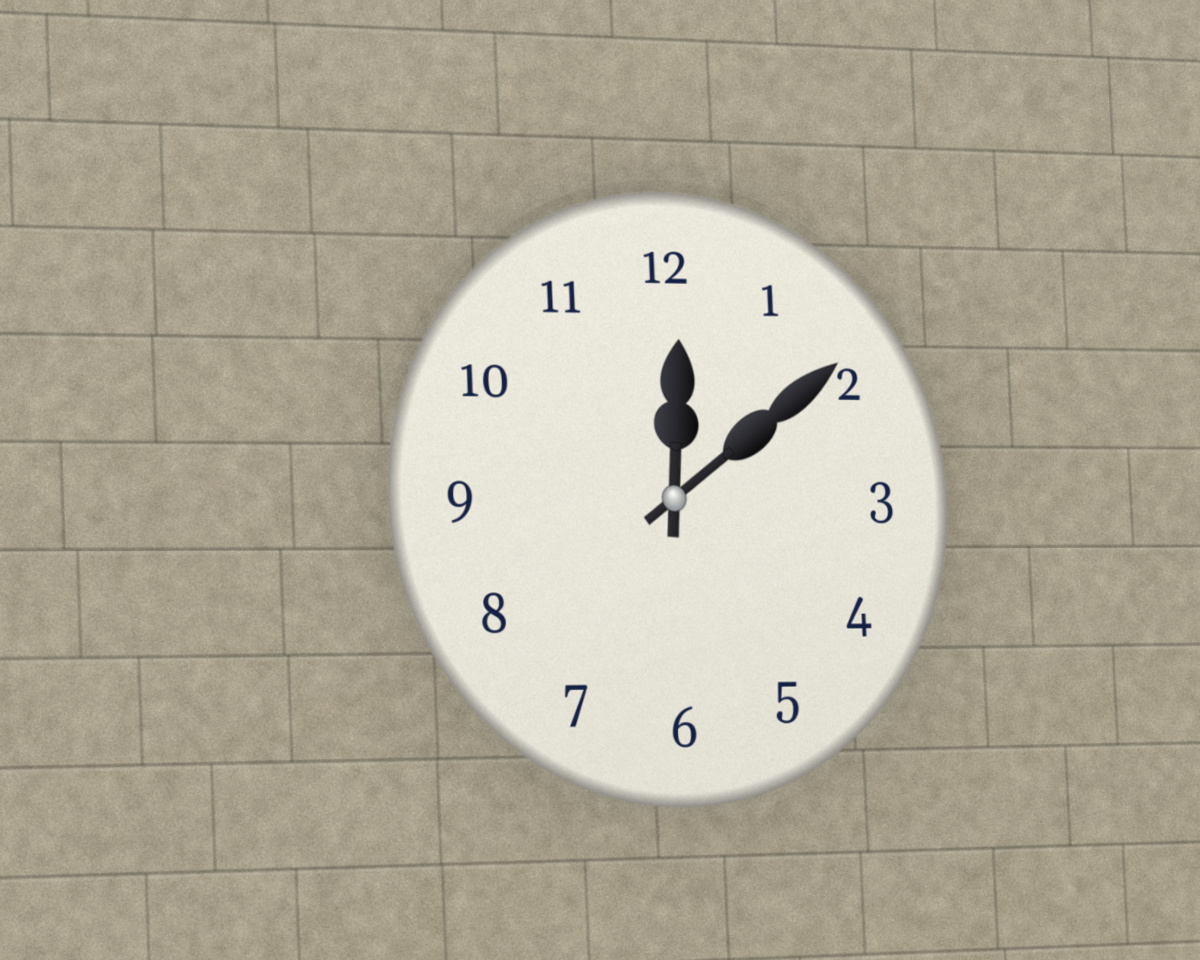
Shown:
12:09
